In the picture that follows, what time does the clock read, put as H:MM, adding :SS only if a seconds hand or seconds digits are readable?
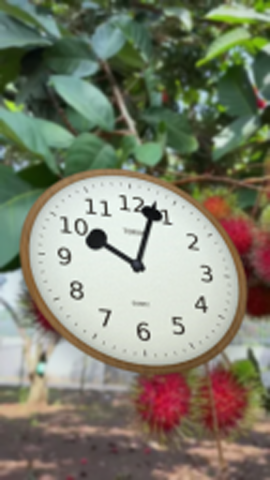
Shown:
10:03
